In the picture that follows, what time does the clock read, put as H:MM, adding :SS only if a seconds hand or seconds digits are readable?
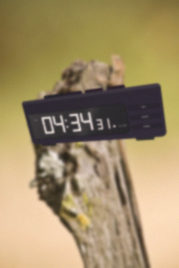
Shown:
4:34
